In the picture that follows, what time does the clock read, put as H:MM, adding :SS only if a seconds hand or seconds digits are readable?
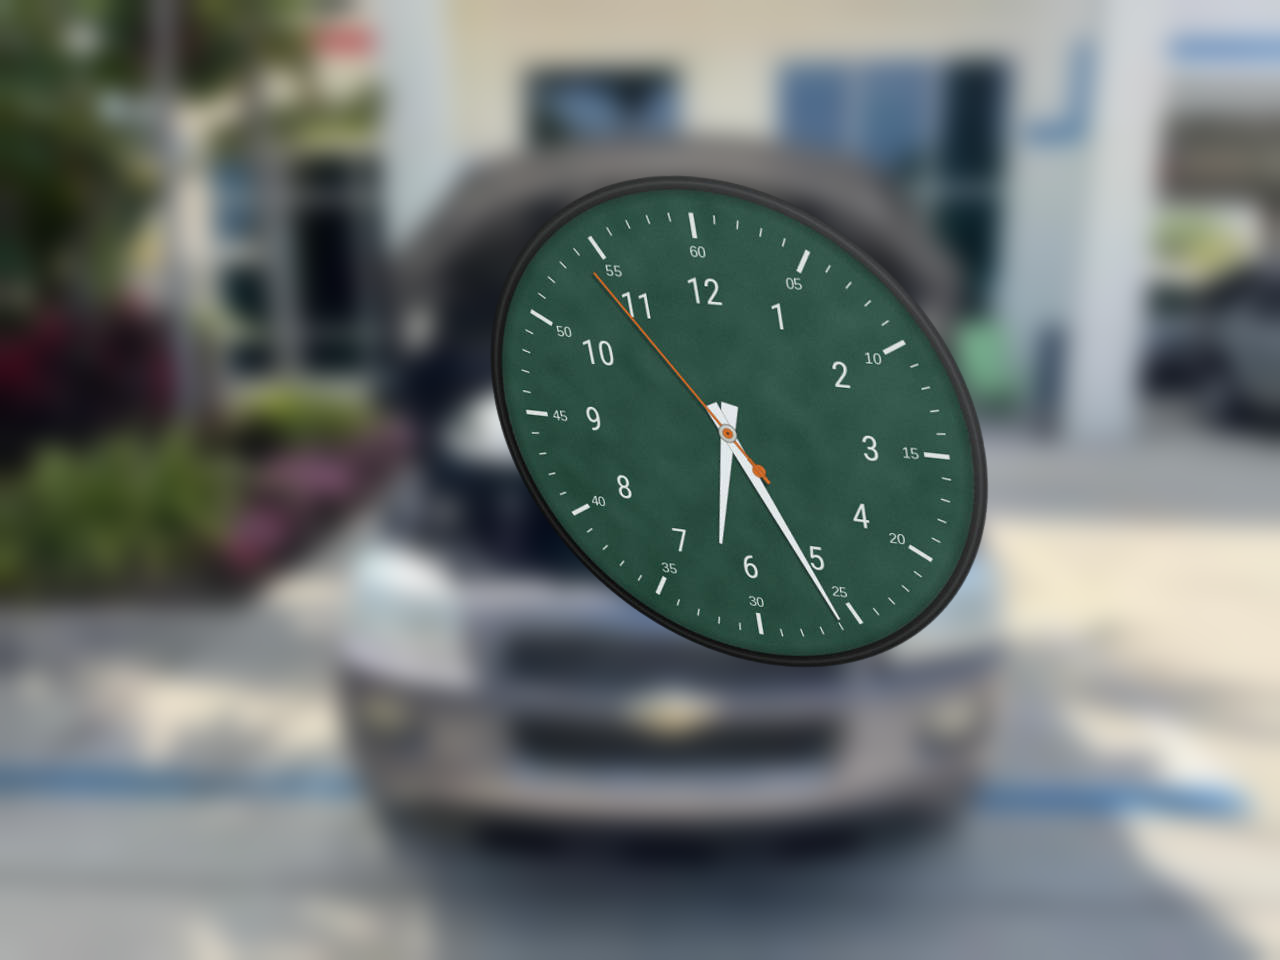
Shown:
6:25:54
